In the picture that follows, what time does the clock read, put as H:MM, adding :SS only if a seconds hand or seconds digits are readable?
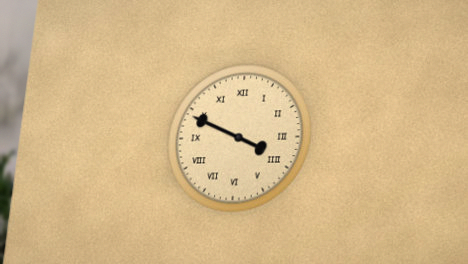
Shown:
3:49
